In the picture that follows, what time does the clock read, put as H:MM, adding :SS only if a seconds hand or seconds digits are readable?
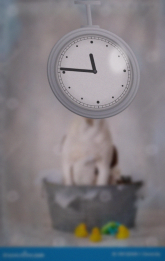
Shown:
11:46
